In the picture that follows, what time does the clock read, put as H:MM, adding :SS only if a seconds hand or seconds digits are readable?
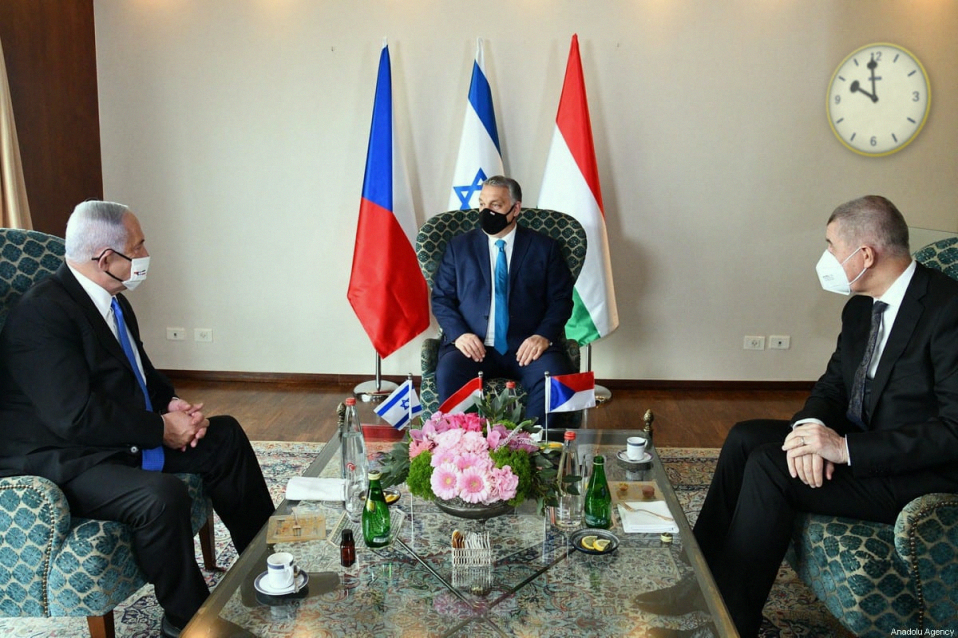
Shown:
9:59
